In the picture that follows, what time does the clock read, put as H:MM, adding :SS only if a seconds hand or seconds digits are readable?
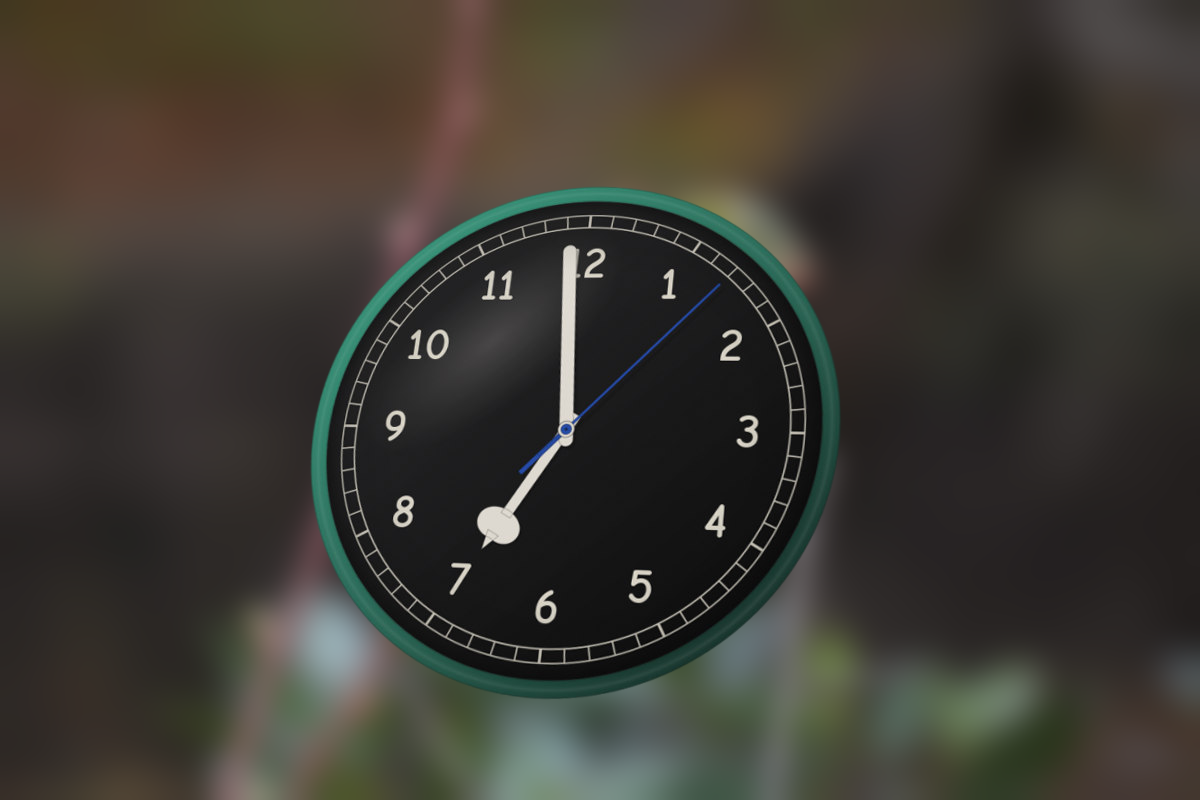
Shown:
6:59:07
